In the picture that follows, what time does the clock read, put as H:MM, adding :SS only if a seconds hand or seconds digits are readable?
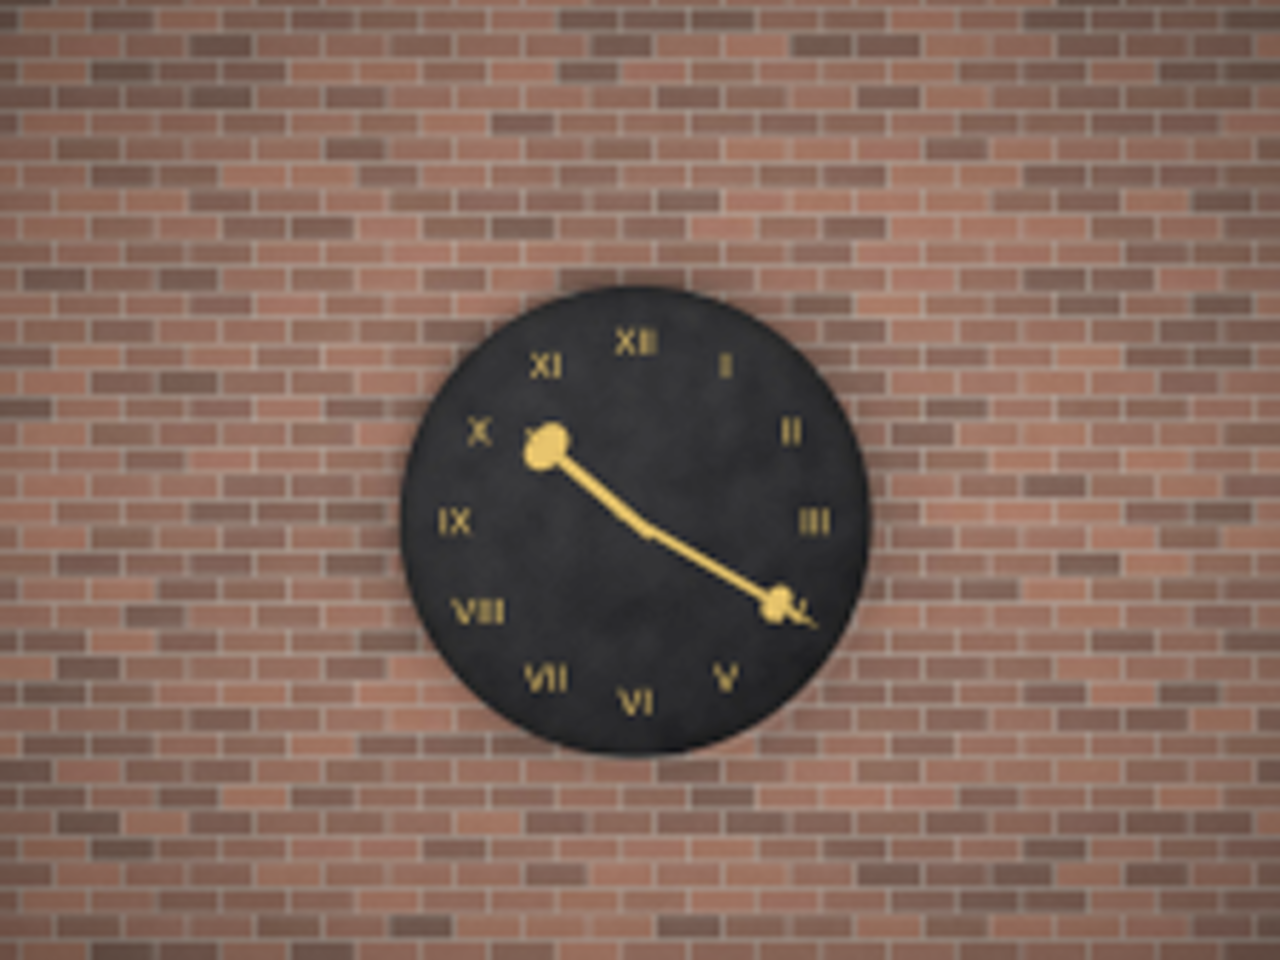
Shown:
10:20
